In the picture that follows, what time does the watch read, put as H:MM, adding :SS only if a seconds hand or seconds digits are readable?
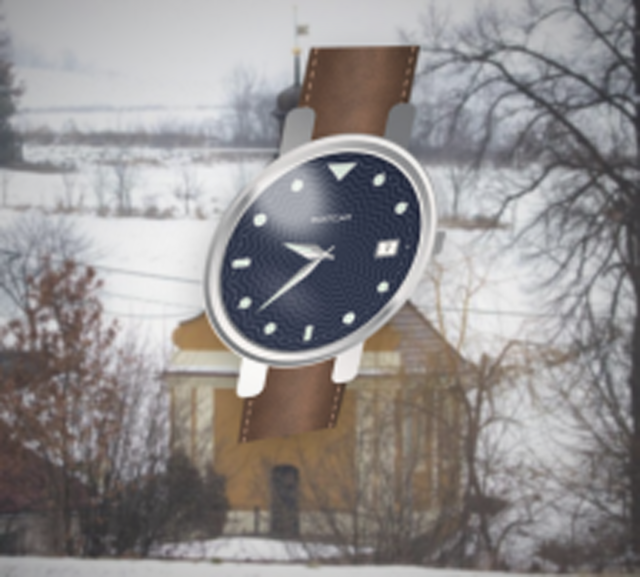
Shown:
9:38
